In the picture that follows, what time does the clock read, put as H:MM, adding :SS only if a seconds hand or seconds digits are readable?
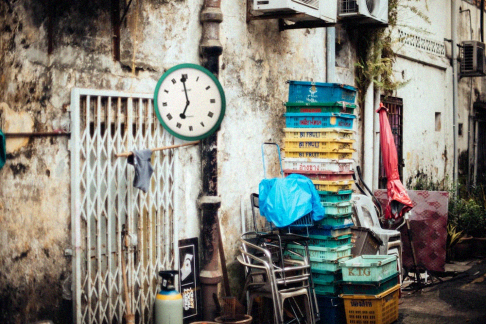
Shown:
6:59
